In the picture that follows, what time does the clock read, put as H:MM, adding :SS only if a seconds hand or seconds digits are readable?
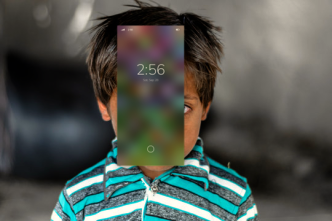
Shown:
2:56
